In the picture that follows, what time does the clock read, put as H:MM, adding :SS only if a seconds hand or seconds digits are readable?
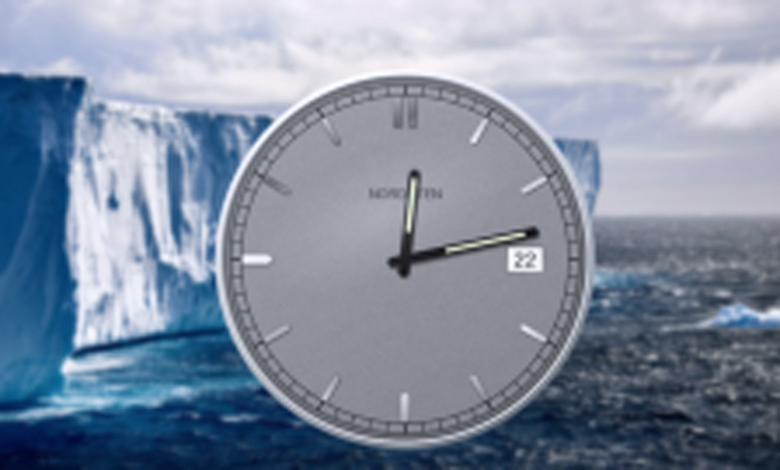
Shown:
12:13
